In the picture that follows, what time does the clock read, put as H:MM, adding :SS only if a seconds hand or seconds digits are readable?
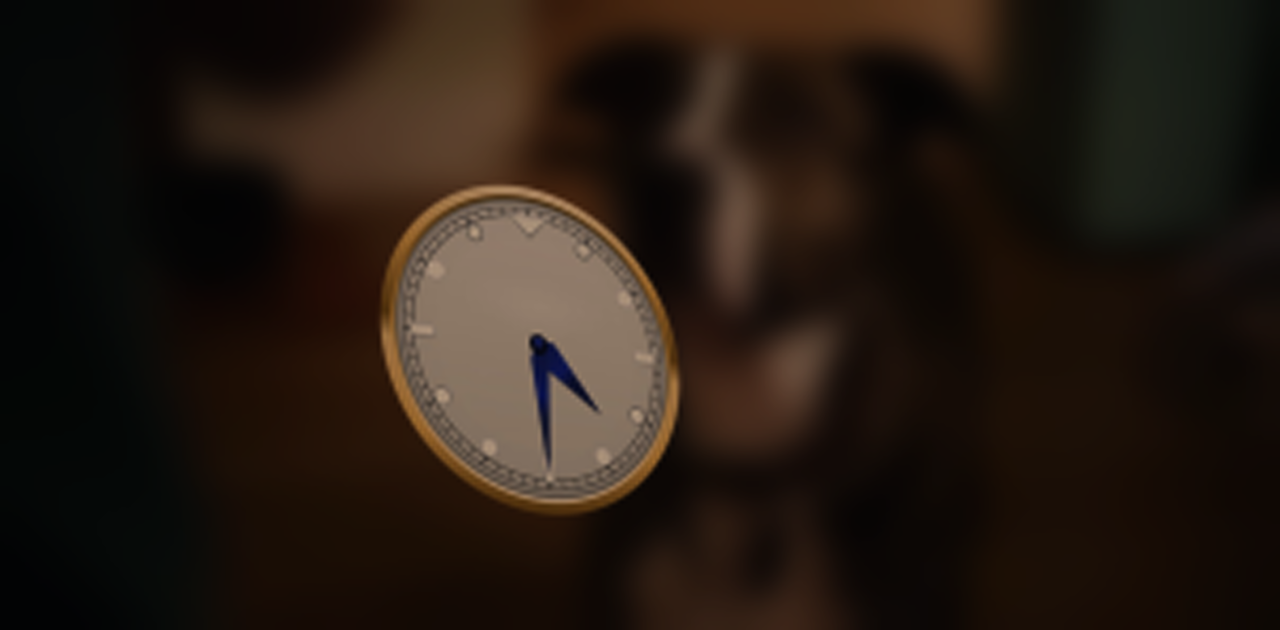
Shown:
4:30
